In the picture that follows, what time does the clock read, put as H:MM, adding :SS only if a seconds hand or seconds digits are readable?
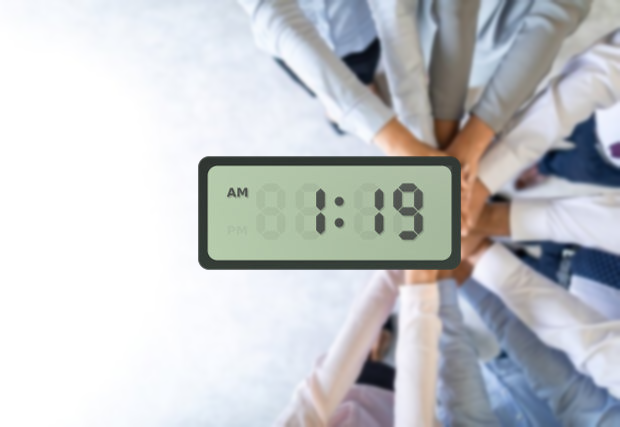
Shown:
1:19
